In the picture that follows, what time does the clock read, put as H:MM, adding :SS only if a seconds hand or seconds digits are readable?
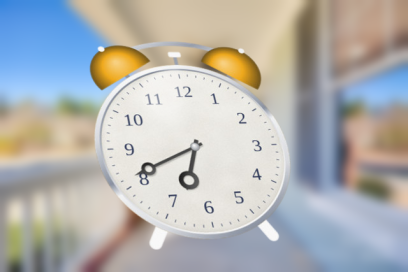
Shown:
6:41
